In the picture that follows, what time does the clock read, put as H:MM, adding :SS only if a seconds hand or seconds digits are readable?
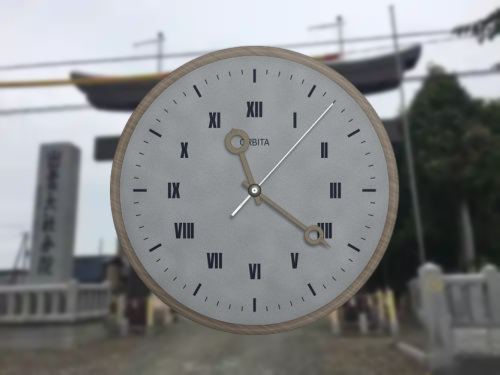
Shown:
11:21:07
